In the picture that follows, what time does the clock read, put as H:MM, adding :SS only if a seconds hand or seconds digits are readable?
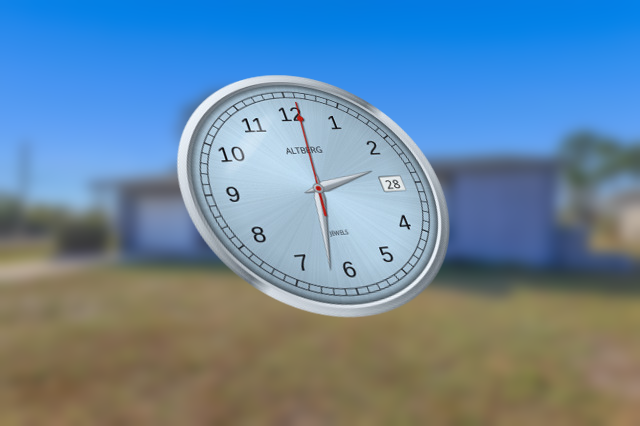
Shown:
2:32:01
